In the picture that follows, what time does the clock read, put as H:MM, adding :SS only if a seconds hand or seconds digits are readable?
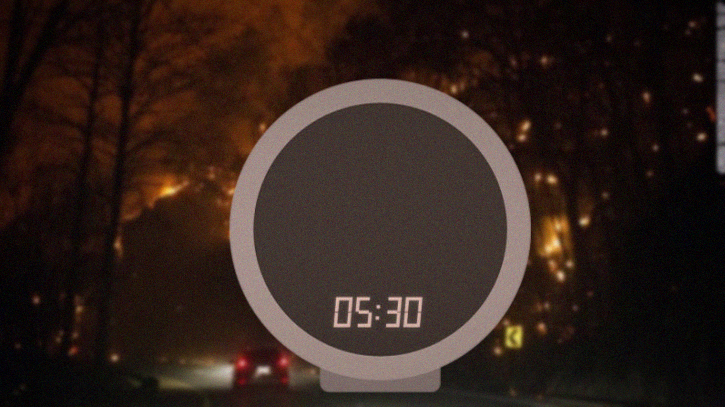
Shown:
5:30
